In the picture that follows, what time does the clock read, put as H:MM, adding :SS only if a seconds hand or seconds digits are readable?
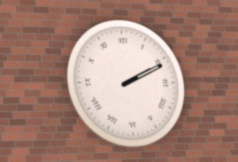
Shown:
2:11
